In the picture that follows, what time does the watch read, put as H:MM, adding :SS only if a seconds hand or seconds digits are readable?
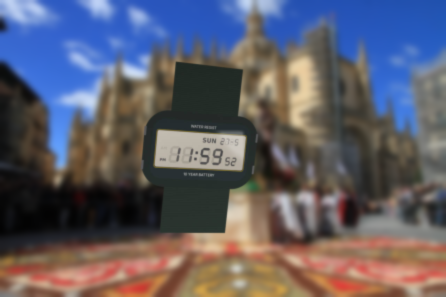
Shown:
11:59
